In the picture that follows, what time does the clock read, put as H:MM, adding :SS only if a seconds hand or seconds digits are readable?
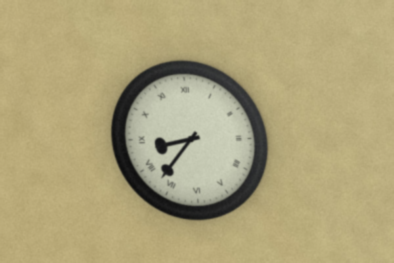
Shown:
8:37
